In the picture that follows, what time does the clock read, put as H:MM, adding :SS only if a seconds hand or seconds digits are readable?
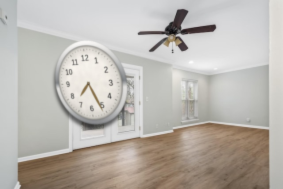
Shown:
7:26
